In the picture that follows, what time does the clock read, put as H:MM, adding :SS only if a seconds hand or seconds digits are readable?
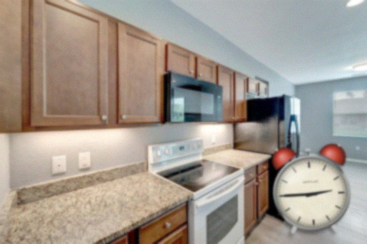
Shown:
2:45
